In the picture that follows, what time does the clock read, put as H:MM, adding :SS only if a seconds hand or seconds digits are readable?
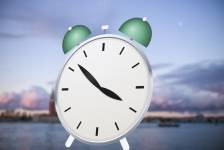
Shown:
3:52
